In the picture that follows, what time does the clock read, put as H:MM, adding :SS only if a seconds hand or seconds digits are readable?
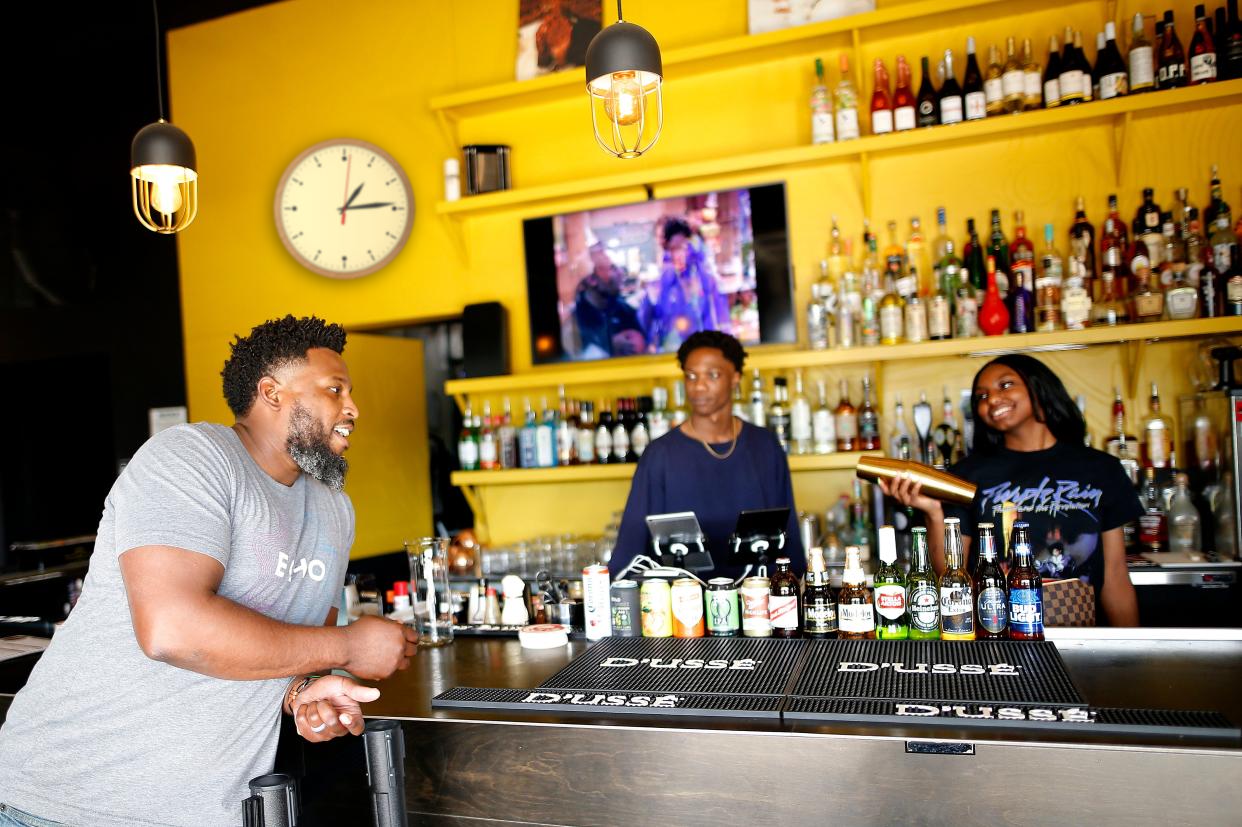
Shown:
1:14:01
